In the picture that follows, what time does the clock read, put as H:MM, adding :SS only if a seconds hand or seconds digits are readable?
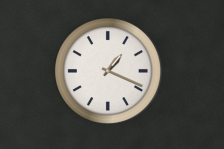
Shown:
1:19
